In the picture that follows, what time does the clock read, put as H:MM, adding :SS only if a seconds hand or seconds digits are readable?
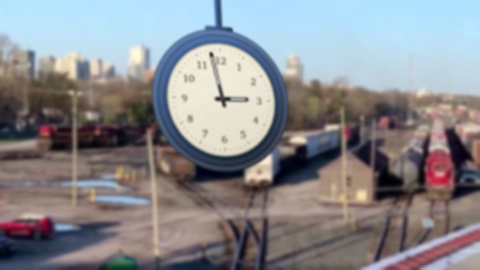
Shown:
2:58
